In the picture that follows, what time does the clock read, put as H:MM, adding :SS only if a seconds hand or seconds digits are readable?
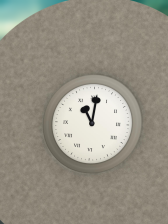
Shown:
11:01
